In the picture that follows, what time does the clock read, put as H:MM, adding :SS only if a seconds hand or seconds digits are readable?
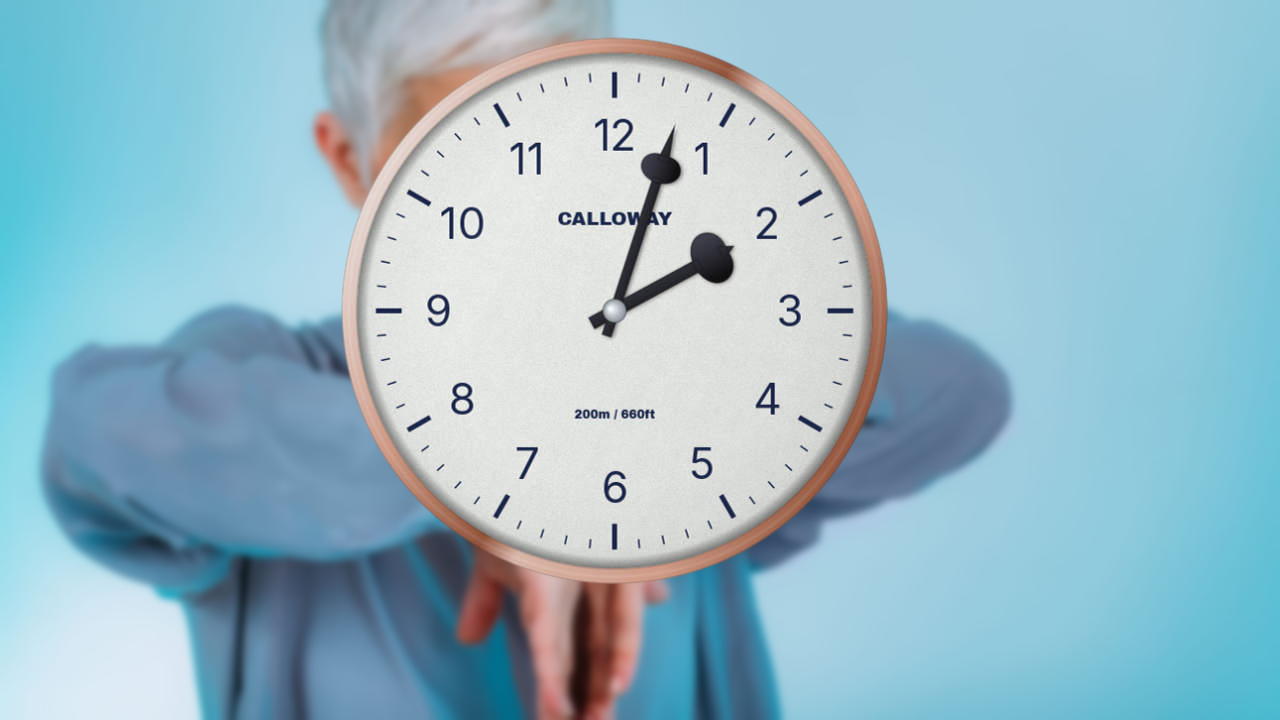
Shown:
2:03
